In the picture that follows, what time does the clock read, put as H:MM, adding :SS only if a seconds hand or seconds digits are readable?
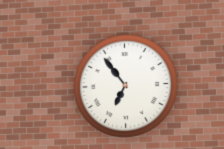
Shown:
6:54
